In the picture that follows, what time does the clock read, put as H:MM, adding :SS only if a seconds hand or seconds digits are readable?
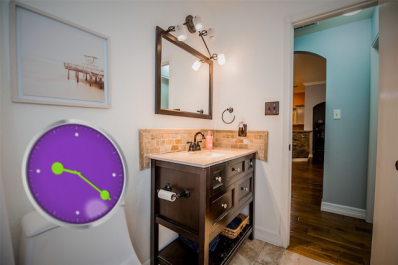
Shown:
9:21
